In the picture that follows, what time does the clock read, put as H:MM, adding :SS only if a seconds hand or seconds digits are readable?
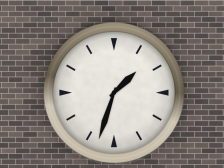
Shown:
1:33
